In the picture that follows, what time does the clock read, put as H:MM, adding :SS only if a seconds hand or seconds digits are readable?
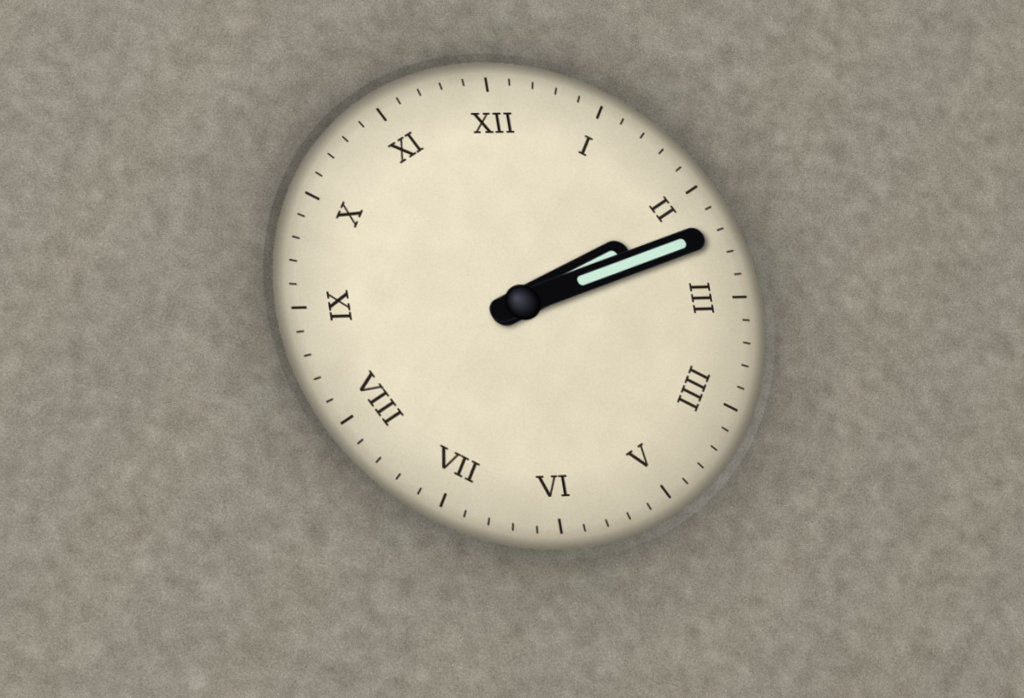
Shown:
2:12
